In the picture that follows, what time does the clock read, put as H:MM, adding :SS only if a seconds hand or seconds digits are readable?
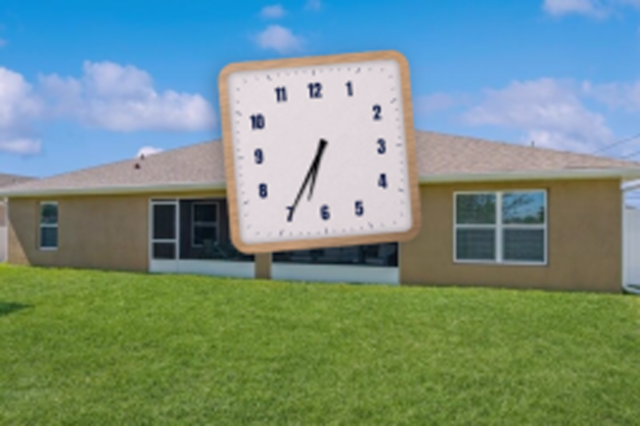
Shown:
6:35
